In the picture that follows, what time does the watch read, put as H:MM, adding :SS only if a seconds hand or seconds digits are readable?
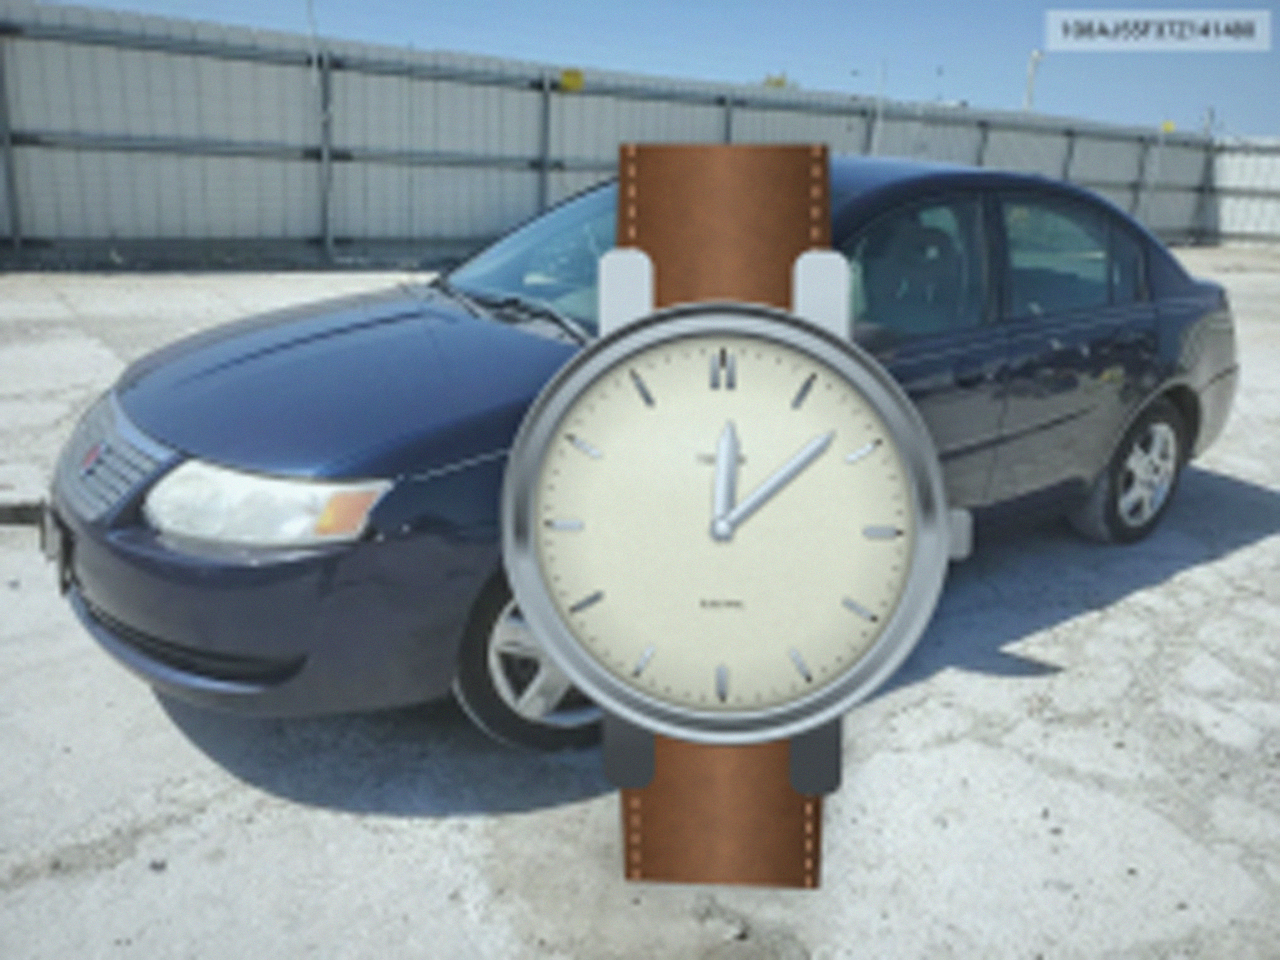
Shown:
12:08
